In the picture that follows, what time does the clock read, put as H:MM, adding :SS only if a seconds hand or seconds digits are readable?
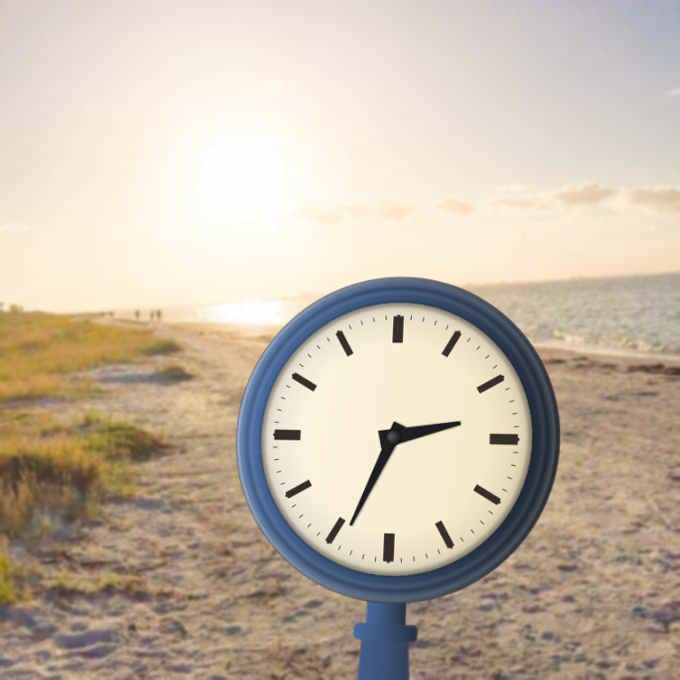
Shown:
2:34
